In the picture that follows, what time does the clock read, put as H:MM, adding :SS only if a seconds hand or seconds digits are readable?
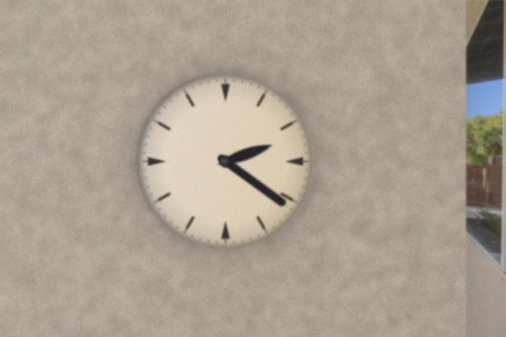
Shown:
2:21
